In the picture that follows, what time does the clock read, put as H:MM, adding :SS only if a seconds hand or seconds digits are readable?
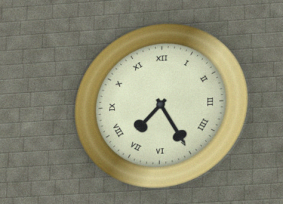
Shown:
7:25
